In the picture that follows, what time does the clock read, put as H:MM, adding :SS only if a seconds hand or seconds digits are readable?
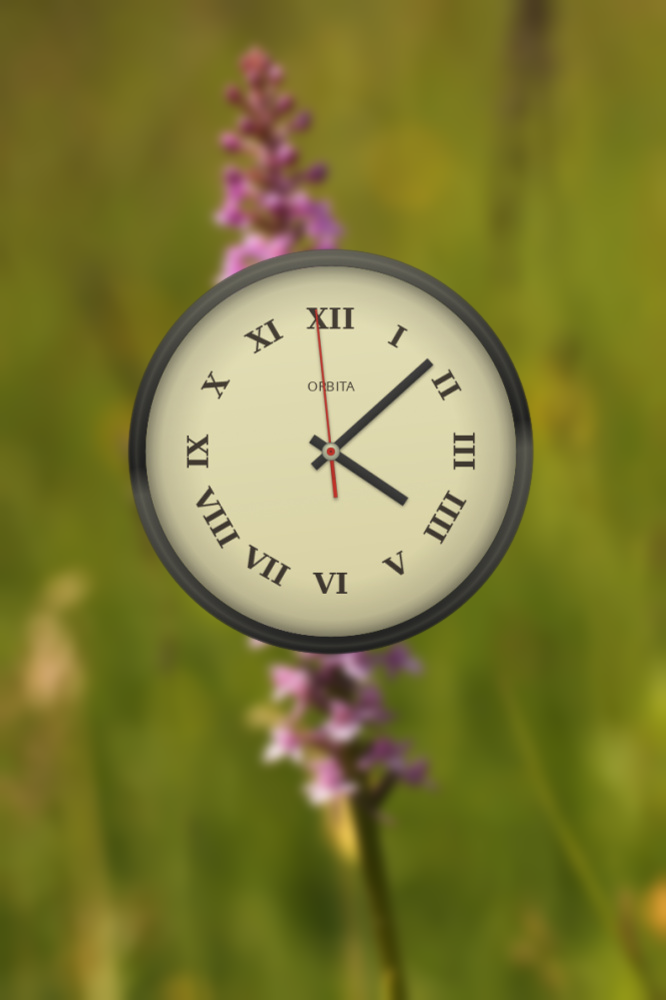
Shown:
4:07:59
